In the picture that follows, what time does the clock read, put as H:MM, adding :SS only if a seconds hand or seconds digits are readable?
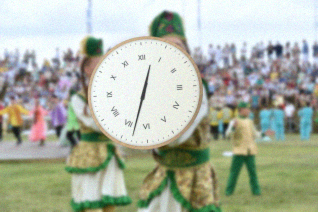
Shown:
12:33
